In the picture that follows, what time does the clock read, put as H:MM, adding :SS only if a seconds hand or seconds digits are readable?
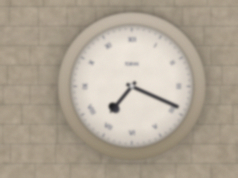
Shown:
7:19
